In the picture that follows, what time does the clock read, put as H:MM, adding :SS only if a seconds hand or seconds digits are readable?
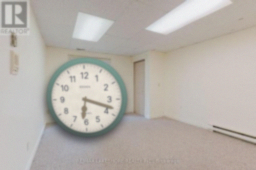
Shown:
6:18
